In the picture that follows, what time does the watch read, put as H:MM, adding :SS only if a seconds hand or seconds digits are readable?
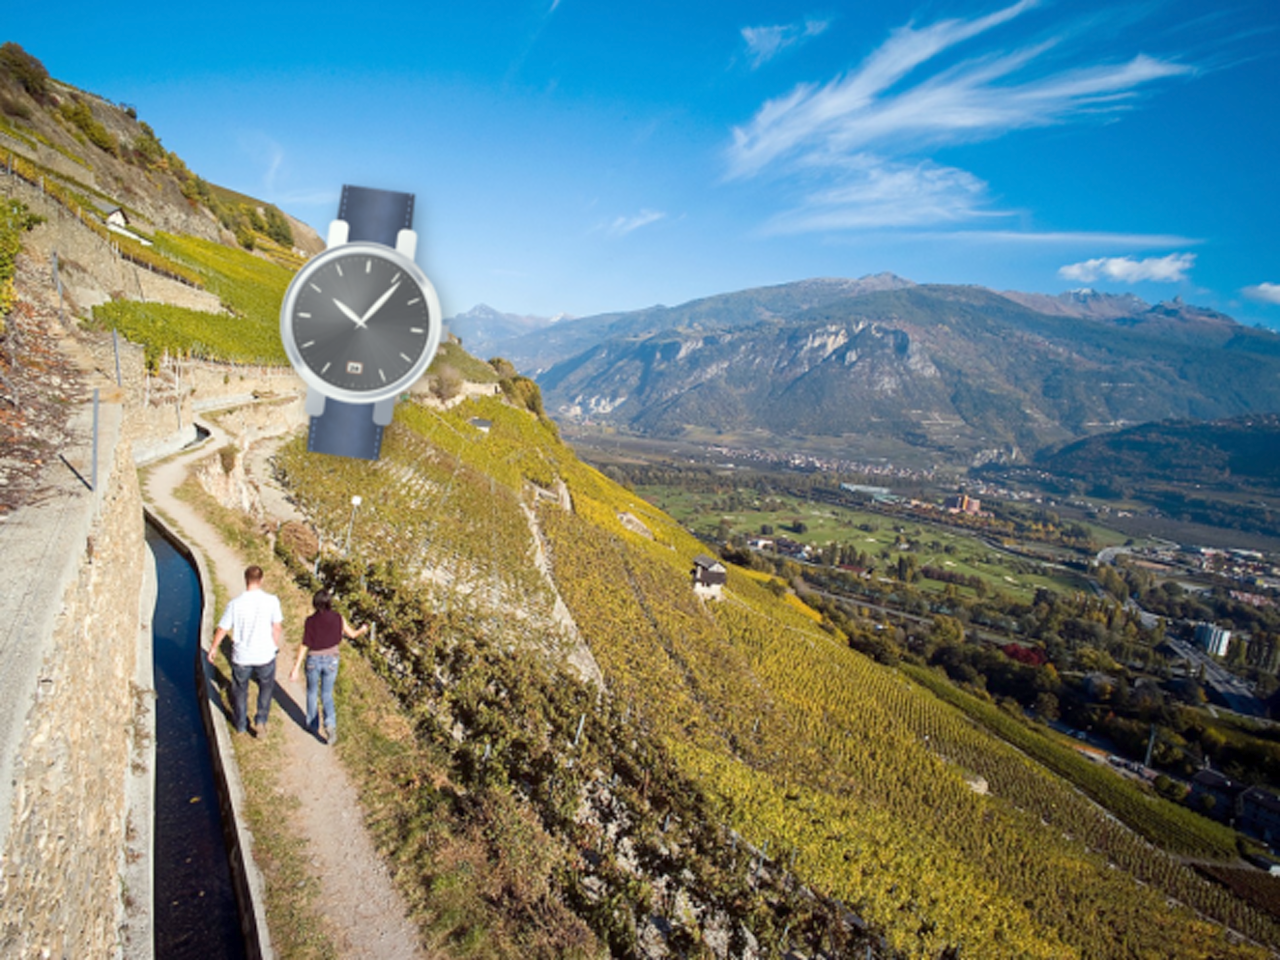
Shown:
10:06
